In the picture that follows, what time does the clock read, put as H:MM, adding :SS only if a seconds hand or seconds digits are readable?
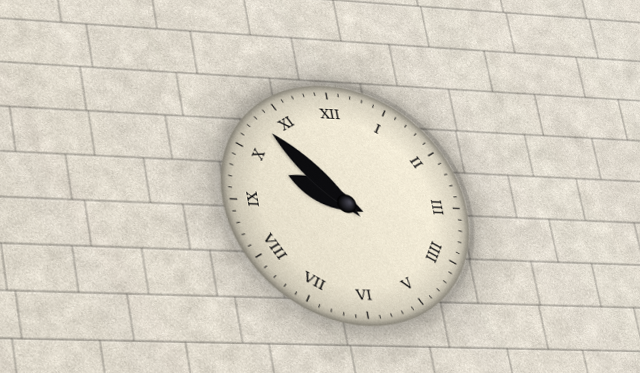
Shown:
9:53
